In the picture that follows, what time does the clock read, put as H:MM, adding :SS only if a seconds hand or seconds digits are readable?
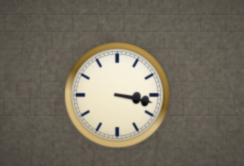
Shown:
3:17
